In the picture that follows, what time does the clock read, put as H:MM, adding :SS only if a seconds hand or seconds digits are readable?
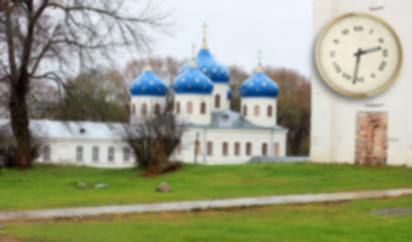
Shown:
2:32
